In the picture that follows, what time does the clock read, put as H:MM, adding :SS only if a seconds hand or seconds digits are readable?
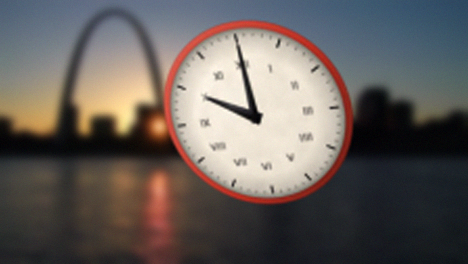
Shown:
10:00
